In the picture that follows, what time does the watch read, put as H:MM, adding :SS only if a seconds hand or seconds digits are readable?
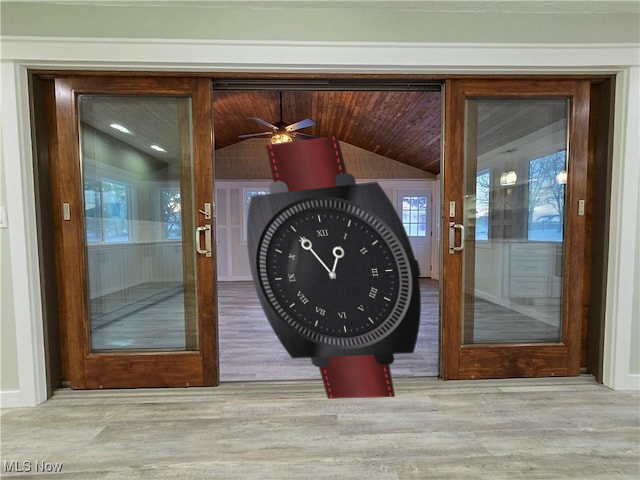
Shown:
12:55
